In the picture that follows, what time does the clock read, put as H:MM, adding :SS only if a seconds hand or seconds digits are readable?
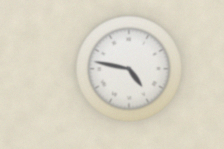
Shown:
4:47
